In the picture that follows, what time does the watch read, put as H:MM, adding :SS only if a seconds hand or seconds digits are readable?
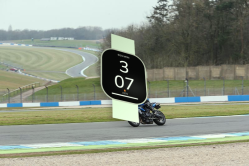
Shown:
3:07
